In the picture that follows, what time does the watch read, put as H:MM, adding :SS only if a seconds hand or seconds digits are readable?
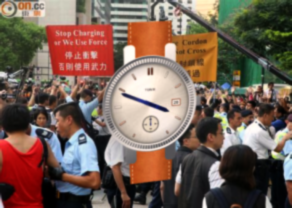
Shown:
3:49
